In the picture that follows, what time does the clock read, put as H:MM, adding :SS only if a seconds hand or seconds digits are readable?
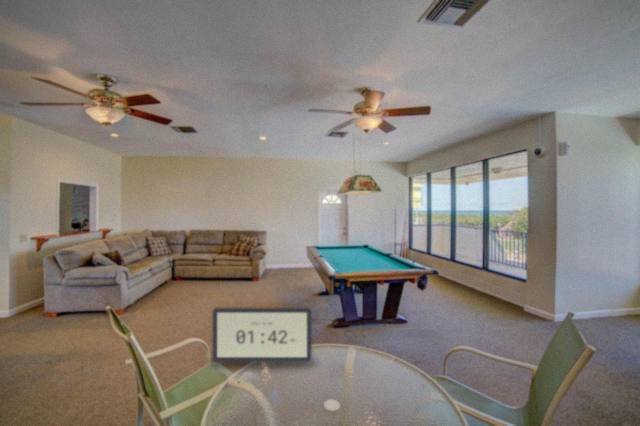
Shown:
1:42
